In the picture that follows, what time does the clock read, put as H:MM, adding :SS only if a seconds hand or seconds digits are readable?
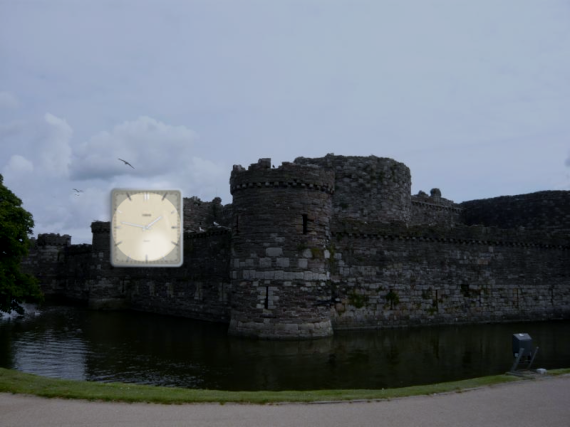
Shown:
1:47
